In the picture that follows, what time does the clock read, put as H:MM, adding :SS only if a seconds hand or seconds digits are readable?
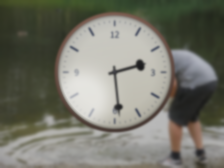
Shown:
2:29
